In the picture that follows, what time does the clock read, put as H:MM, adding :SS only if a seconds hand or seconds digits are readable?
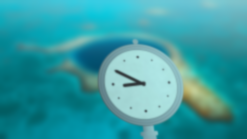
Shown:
8:50
